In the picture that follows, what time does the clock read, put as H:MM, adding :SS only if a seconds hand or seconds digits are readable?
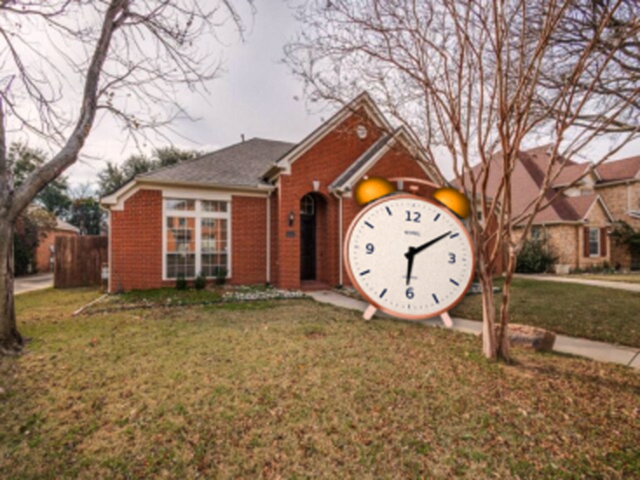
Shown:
6:09
